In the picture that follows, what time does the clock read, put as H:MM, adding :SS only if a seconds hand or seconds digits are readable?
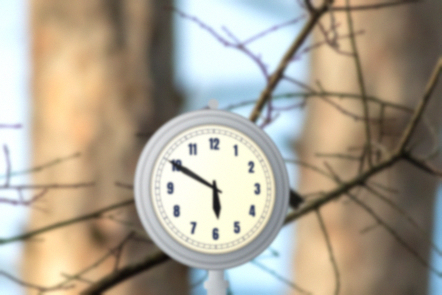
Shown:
5:50
